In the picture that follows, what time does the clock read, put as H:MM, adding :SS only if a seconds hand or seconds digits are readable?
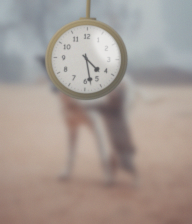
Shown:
4:28
